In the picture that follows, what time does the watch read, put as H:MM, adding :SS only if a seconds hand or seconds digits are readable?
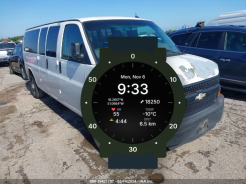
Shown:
9:33
